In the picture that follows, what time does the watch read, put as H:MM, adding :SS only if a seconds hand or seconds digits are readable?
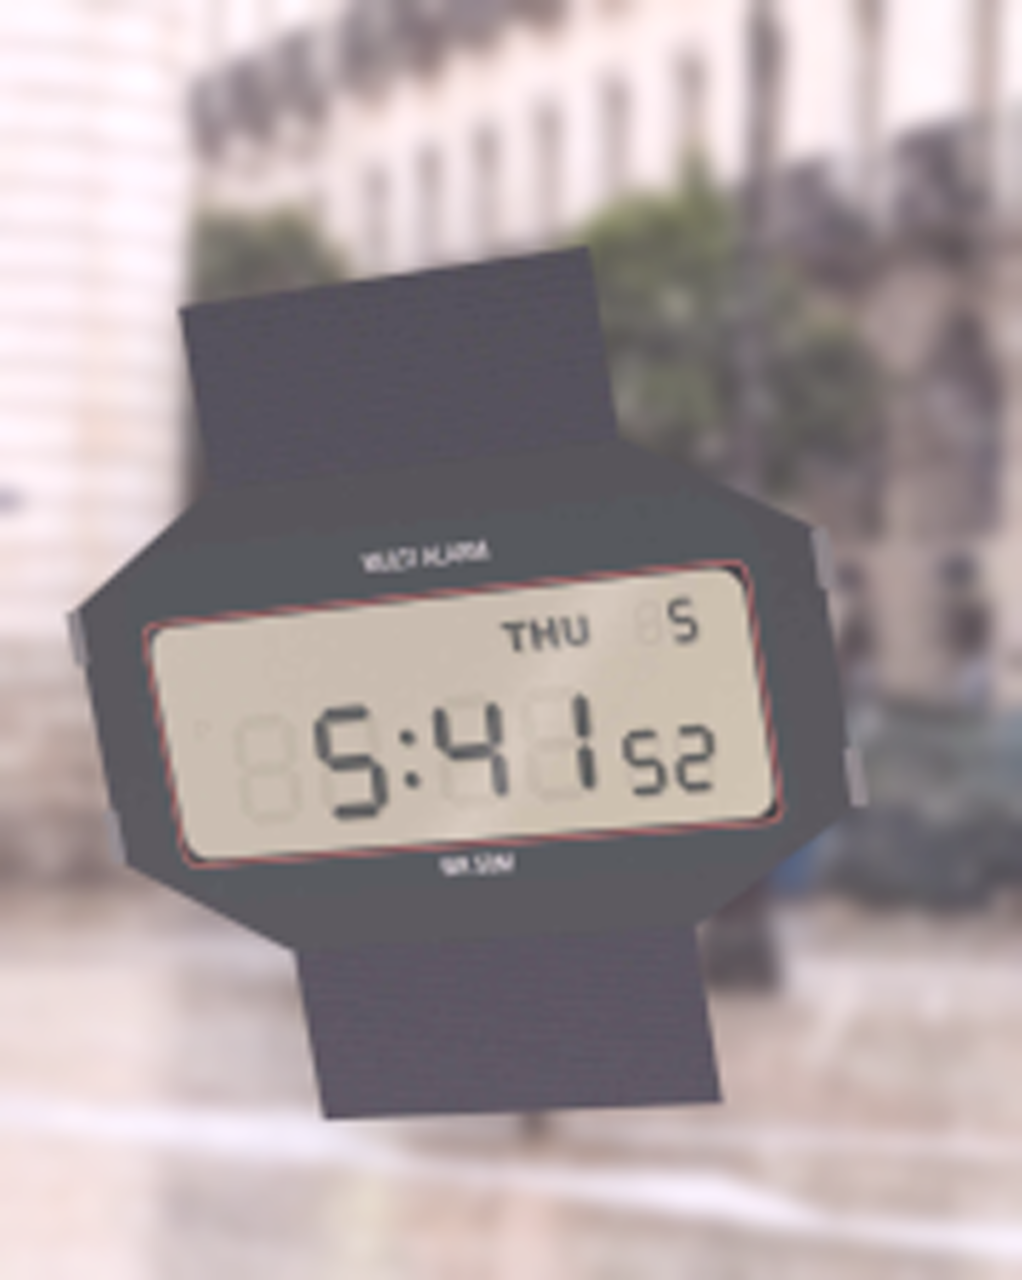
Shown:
5:41:52
